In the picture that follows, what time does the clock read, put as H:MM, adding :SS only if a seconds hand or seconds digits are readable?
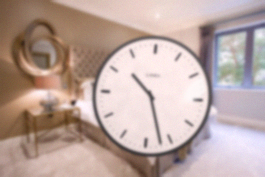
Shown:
10:27
